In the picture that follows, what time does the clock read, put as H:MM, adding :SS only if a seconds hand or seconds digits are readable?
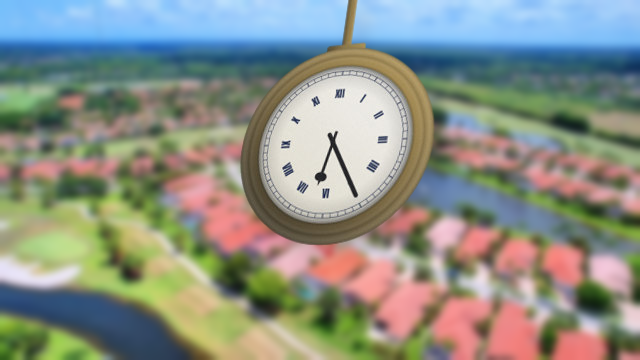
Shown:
6:25
